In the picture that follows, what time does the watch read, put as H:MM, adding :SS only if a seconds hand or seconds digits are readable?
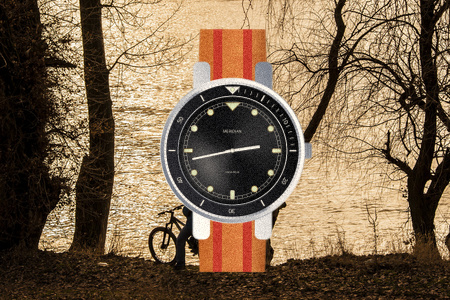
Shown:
2:43
